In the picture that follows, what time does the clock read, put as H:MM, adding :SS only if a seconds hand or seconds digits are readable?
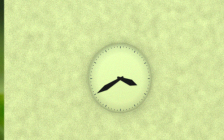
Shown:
3:40
